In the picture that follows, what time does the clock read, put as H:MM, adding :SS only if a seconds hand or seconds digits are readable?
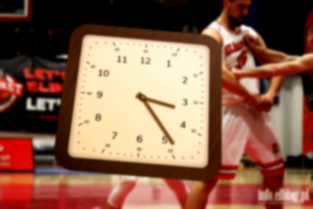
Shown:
3:24
